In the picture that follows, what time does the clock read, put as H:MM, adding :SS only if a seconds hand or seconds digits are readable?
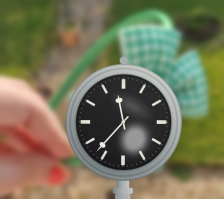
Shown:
11:37
